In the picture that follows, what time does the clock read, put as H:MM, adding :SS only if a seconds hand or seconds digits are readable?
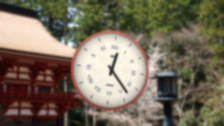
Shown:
12:23
